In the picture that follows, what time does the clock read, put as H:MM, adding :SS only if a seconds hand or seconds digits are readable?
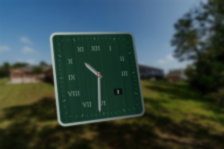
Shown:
10:31
